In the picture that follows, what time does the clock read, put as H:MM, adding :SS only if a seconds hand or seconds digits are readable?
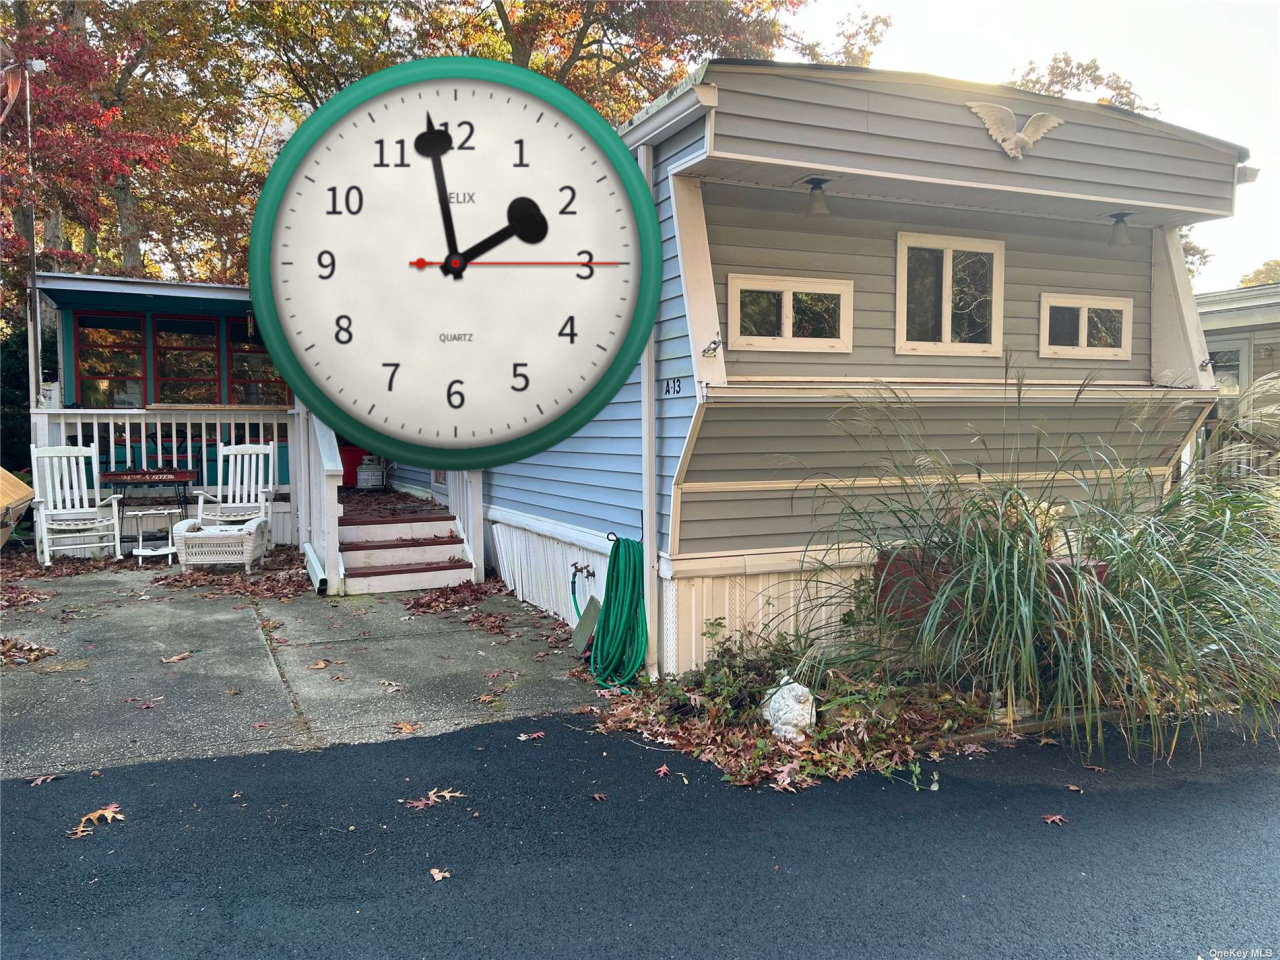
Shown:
1:58:15
